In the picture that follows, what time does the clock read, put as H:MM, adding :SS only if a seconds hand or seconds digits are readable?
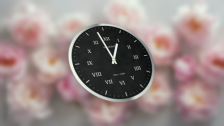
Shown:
12:58
